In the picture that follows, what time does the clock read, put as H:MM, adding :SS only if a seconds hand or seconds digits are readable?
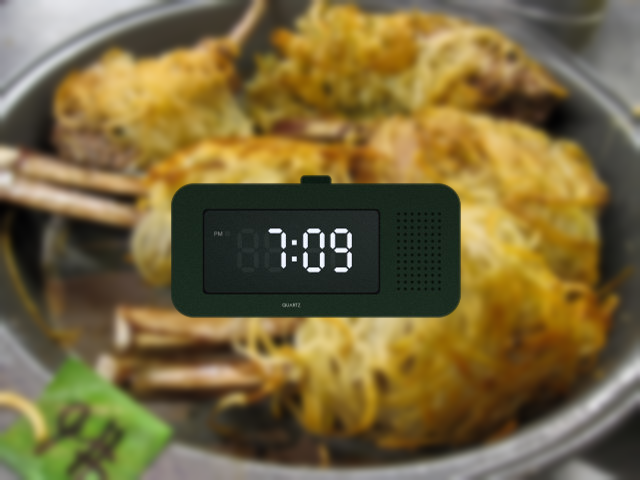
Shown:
7:09
